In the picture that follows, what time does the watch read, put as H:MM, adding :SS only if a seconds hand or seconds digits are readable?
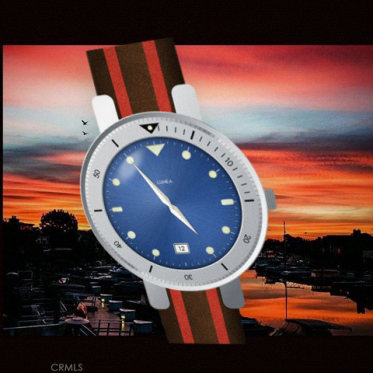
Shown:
4:55
